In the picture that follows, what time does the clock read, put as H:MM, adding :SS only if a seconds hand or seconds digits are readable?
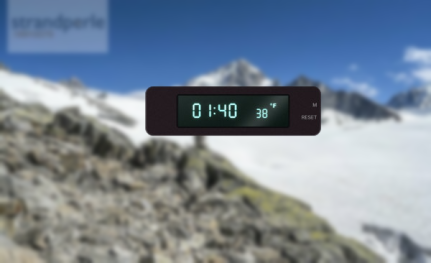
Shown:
1:40
